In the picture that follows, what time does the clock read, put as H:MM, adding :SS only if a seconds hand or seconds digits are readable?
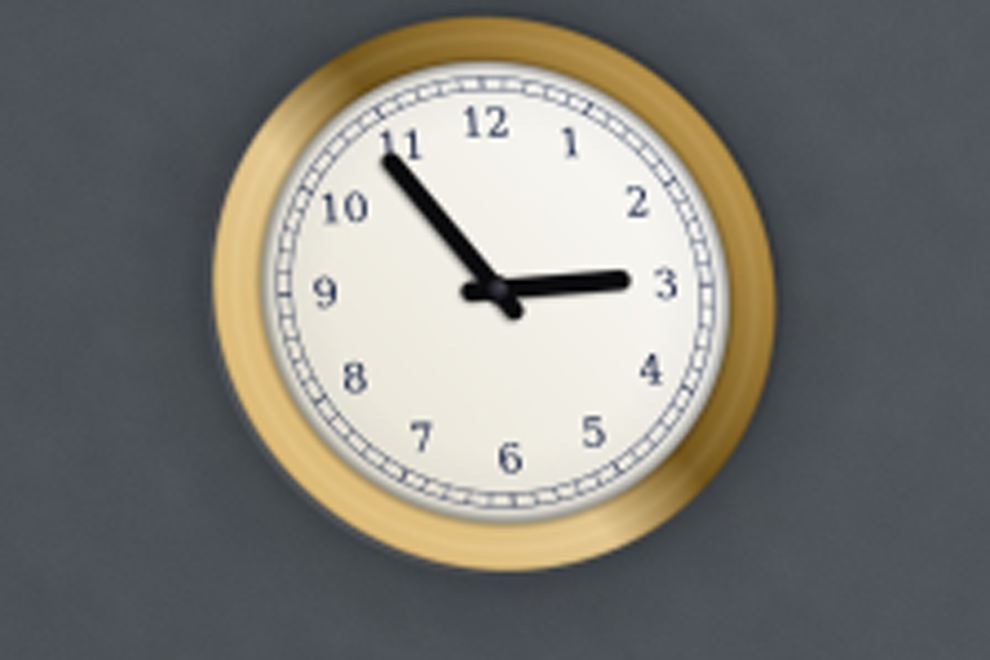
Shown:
2:54
